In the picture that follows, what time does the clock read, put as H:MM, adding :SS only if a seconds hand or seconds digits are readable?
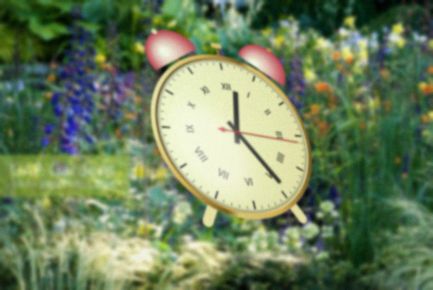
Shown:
12:24:16
